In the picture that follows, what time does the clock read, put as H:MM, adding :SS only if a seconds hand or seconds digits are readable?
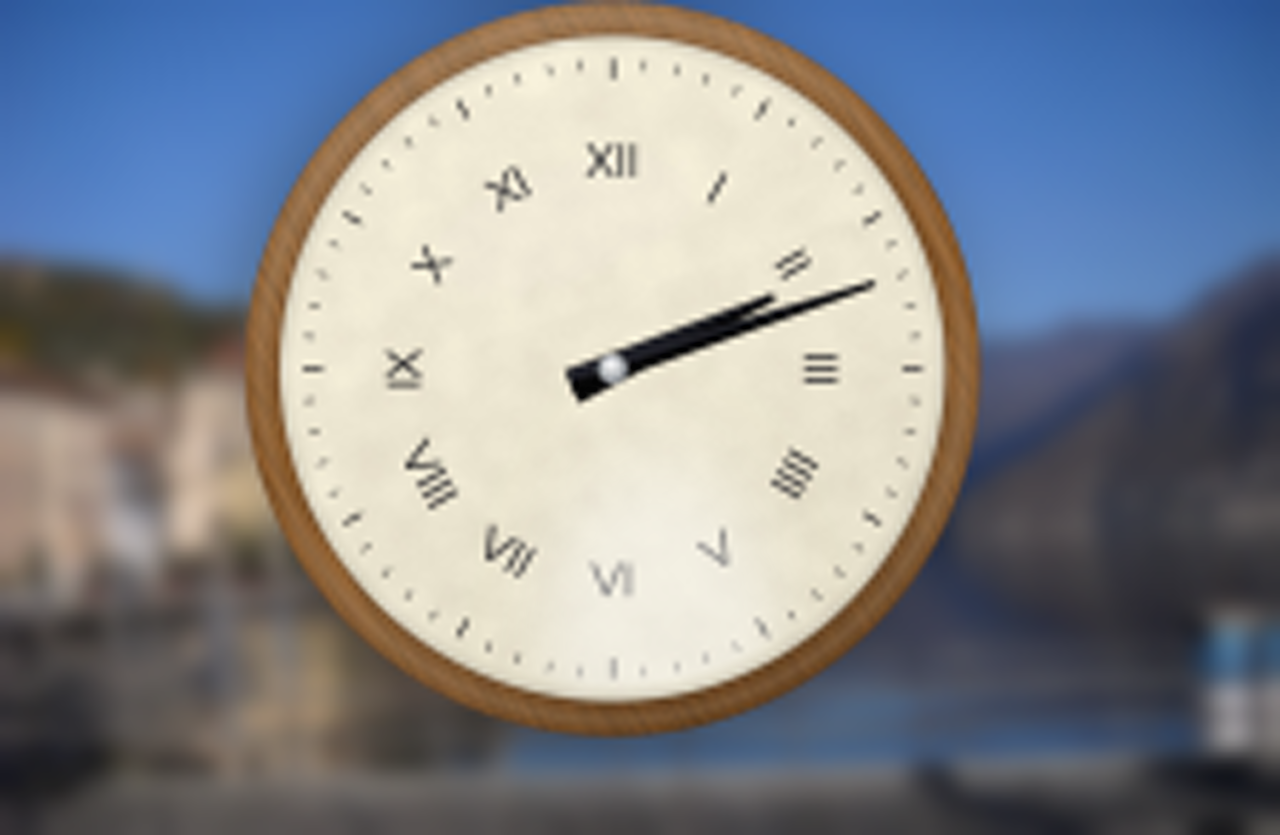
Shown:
2:12
